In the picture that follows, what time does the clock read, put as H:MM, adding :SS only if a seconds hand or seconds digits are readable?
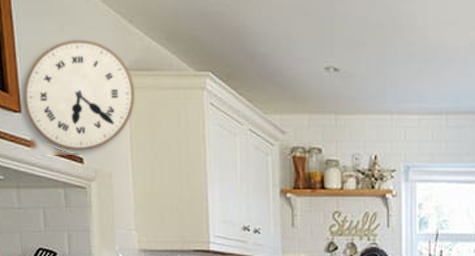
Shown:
6:22
